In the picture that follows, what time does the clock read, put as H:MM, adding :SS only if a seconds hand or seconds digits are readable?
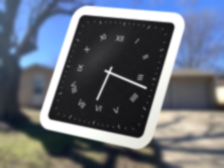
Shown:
6:17
